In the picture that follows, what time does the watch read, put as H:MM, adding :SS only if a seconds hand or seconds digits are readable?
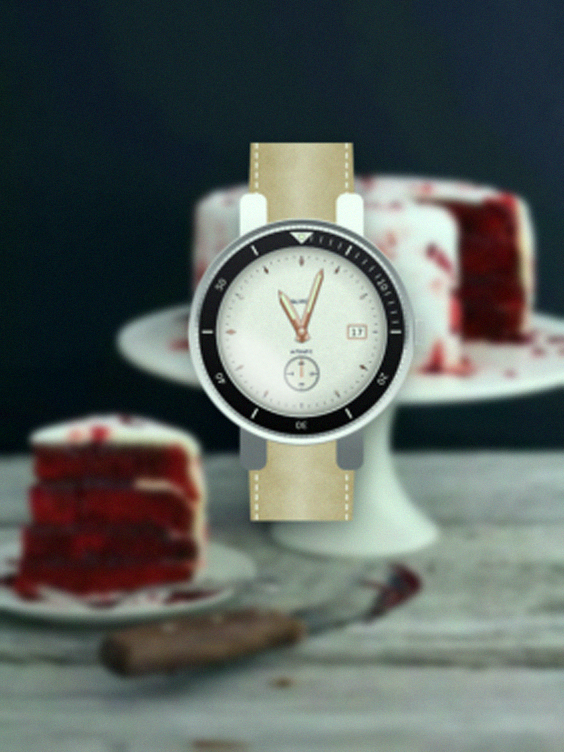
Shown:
11:03
